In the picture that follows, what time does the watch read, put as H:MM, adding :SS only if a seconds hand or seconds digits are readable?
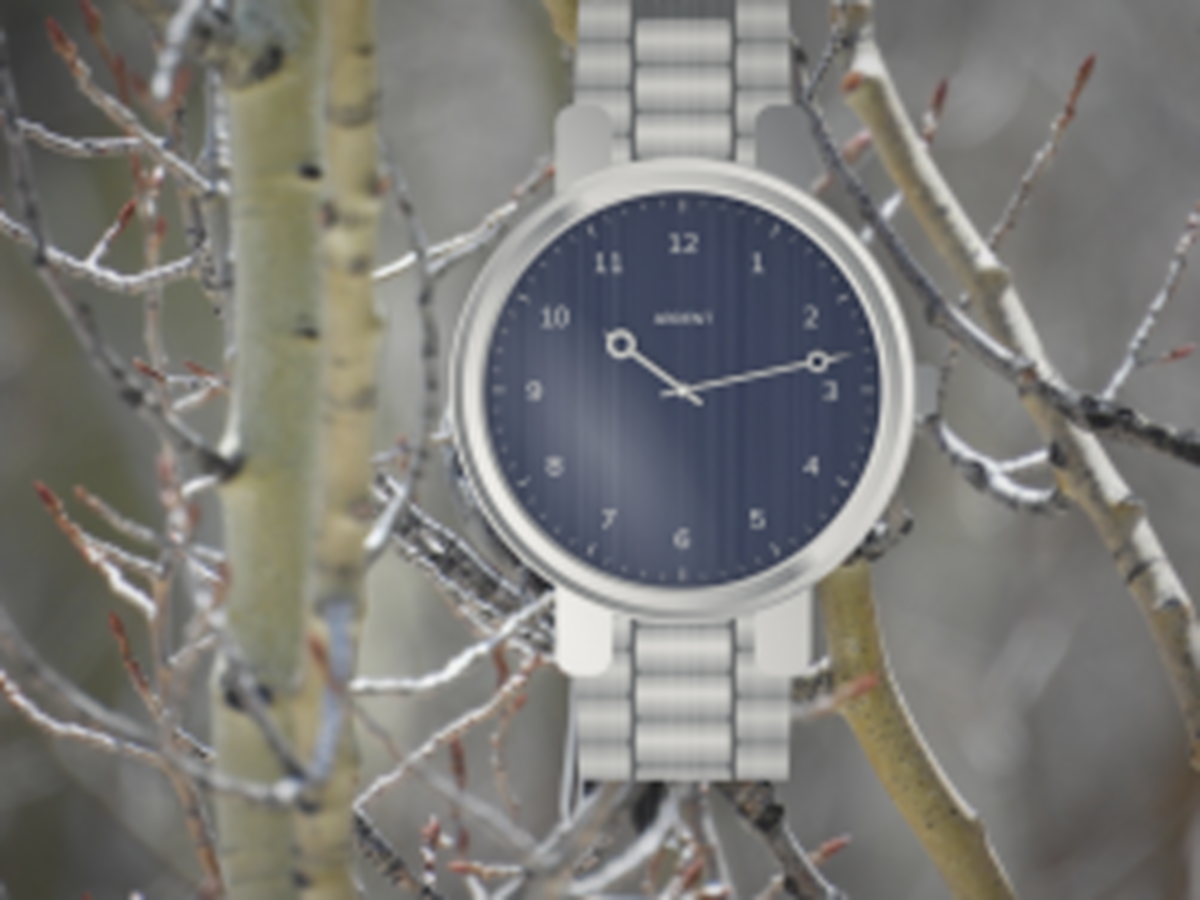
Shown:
10:13
